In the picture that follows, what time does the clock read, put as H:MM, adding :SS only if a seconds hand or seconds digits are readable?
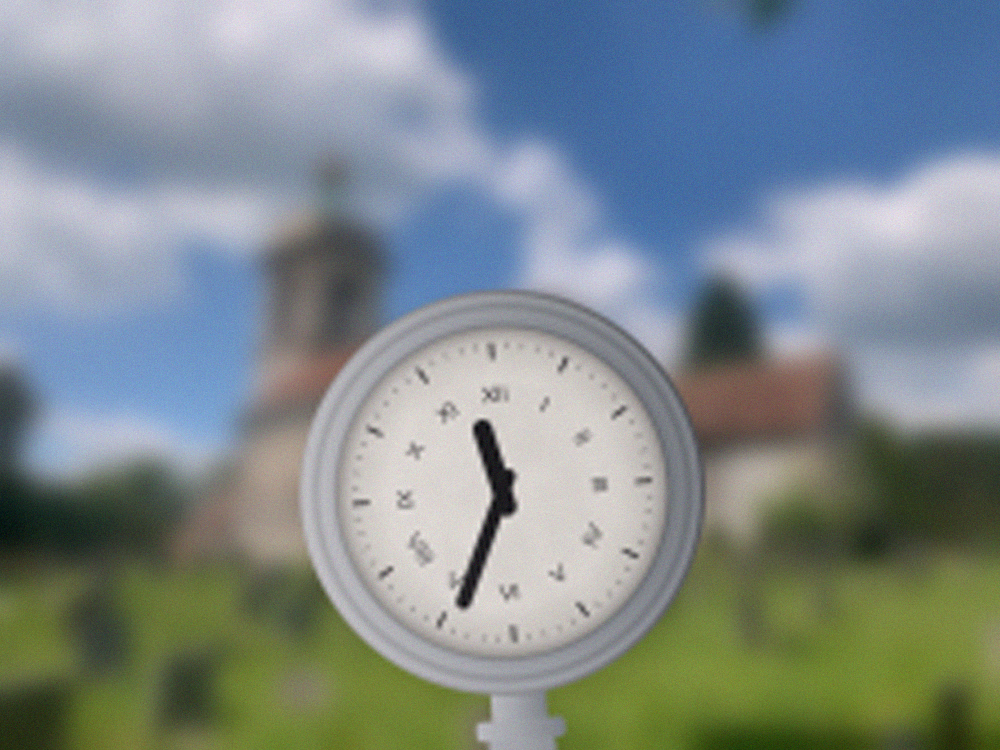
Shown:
11:34
